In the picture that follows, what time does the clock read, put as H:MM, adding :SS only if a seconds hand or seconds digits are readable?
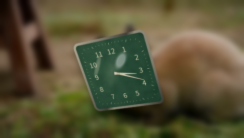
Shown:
3:19
